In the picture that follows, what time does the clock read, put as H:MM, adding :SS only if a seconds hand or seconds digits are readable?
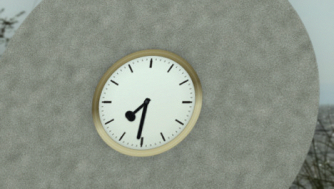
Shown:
7:31
